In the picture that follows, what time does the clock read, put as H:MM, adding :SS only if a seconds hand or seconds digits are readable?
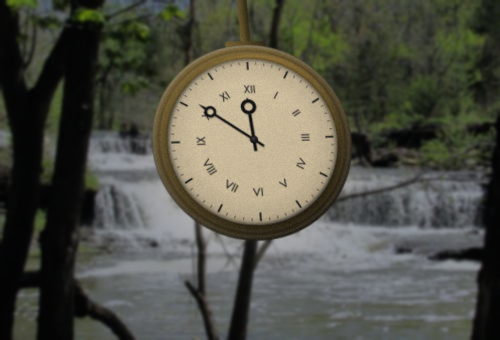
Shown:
11:51
